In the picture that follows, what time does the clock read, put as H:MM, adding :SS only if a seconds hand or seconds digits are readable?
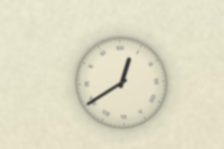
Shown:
12:40
